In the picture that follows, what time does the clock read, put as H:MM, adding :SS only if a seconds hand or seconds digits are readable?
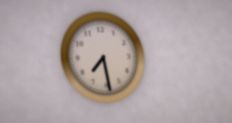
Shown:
7:29
